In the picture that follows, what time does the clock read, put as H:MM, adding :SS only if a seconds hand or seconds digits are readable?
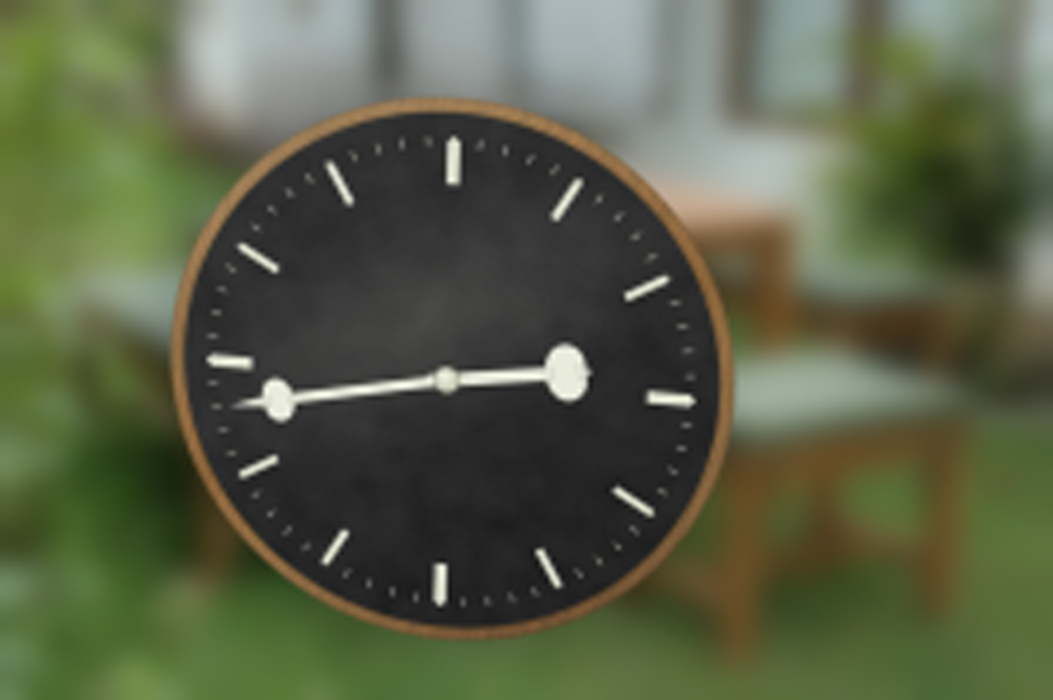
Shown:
2:43
